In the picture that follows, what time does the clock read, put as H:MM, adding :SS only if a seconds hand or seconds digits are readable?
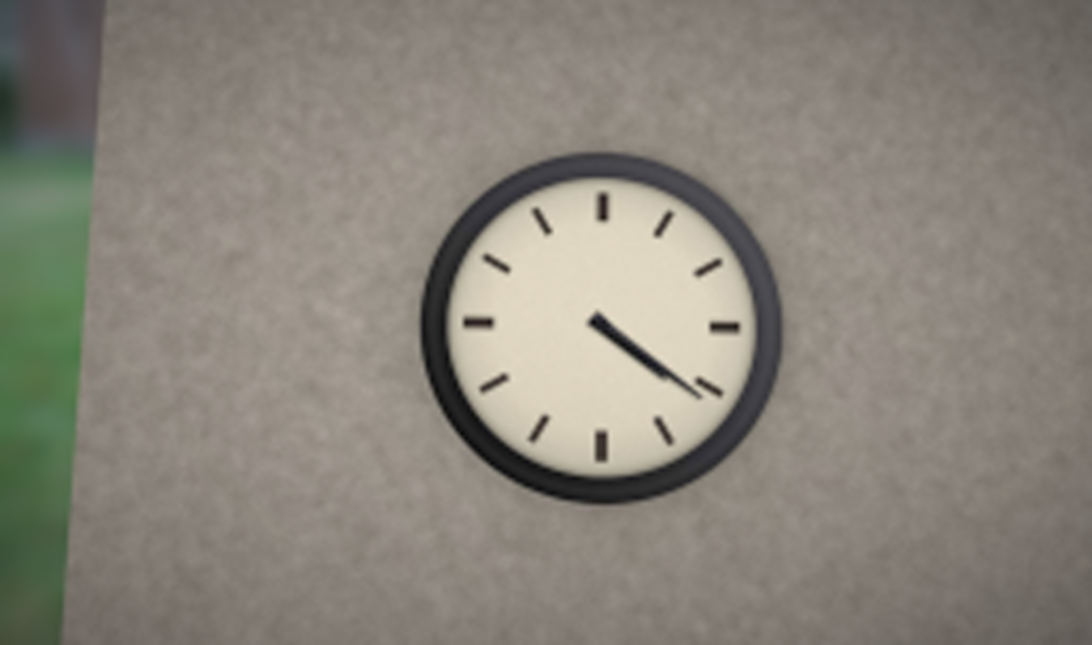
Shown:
4:21
